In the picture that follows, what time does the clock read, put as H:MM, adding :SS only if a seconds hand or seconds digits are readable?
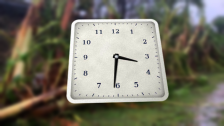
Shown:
3:31
